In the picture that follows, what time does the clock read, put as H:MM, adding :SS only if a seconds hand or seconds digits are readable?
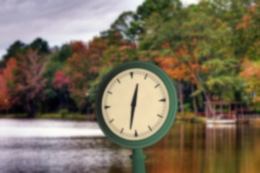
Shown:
12:32
